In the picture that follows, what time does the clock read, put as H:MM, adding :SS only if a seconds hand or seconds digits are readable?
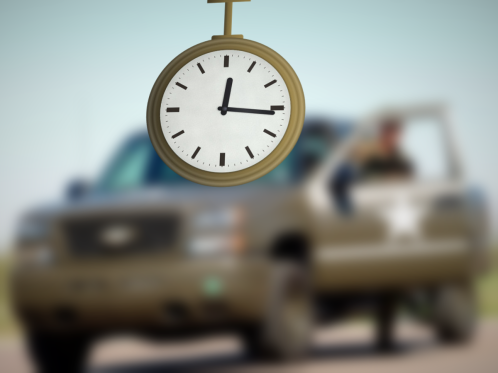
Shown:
12:16
